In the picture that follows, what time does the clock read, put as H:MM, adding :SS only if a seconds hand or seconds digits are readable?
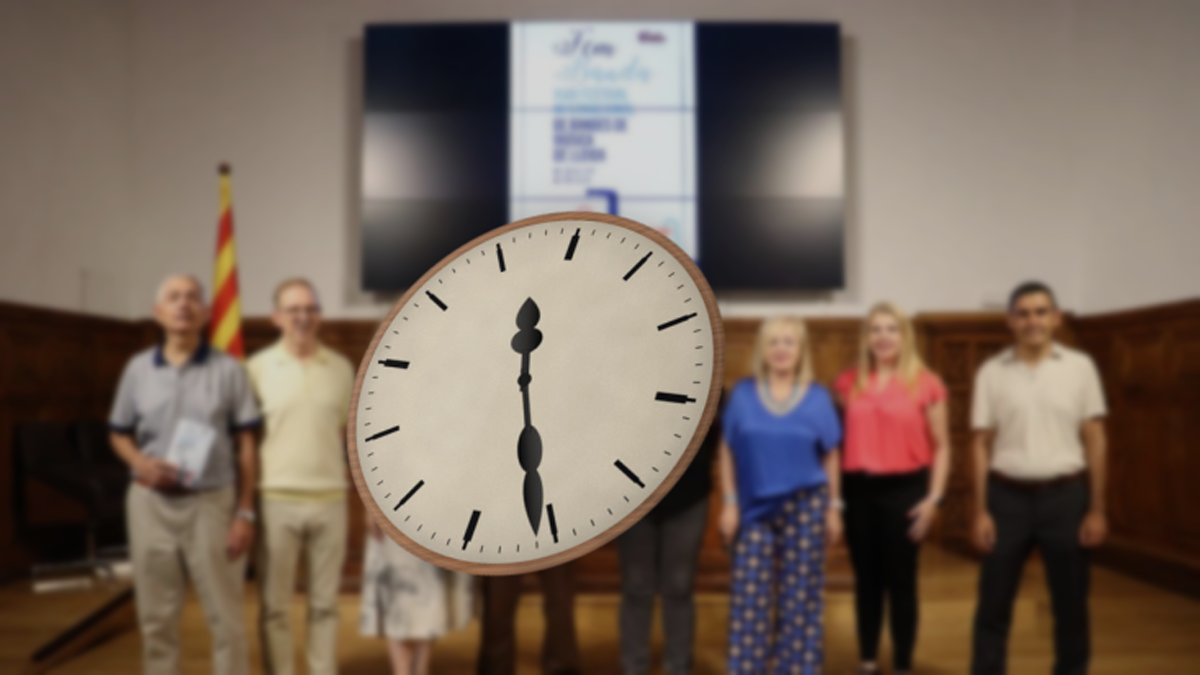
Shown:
11:26
